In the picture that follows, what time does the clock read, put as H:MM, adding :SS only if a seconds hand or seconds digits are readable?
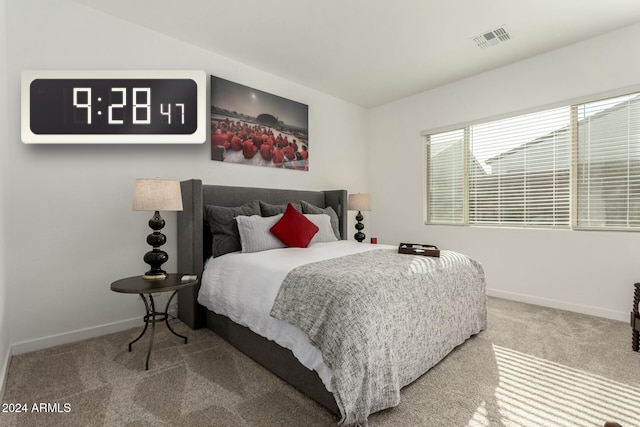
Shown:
9:28:47
